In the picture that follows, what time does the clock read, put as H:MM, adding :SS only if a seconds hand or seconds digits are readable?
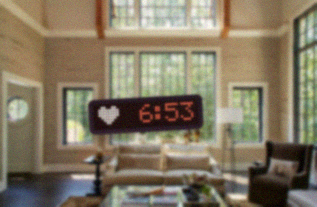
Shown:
6:53
